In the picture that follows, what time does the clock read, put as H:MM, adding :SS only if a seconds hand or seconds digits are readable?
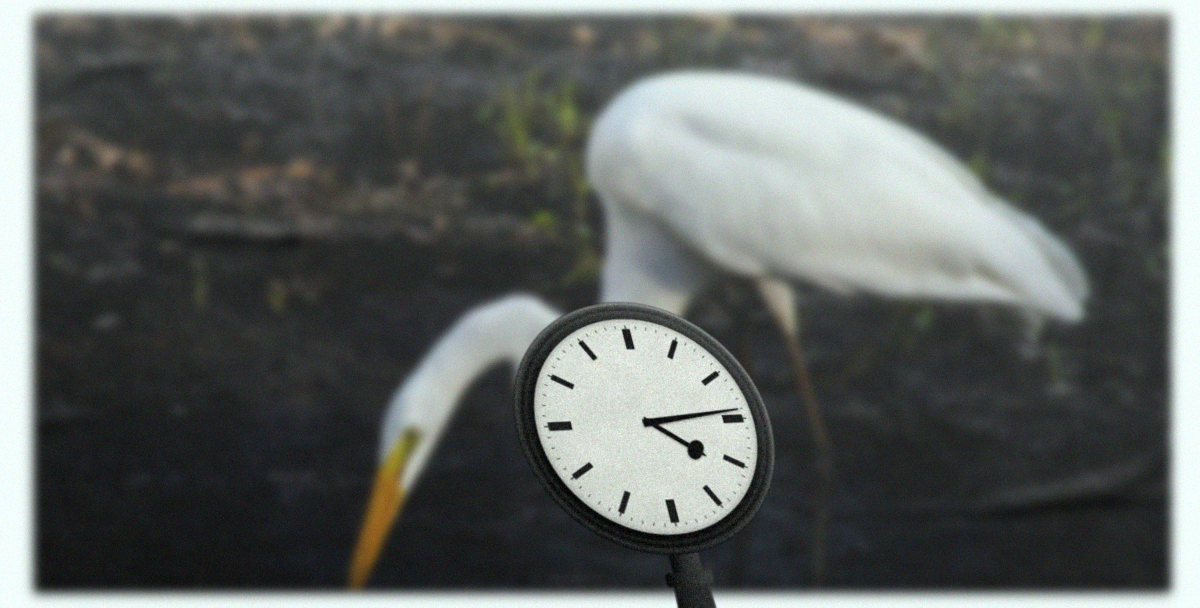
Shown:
4:14
